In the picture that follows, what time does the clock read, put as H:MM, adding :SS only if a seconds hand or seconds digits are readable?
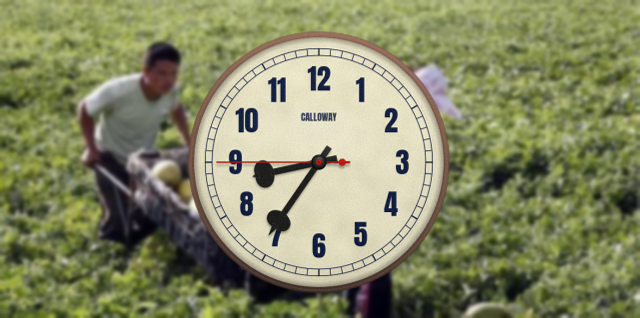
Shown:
8:35:45
